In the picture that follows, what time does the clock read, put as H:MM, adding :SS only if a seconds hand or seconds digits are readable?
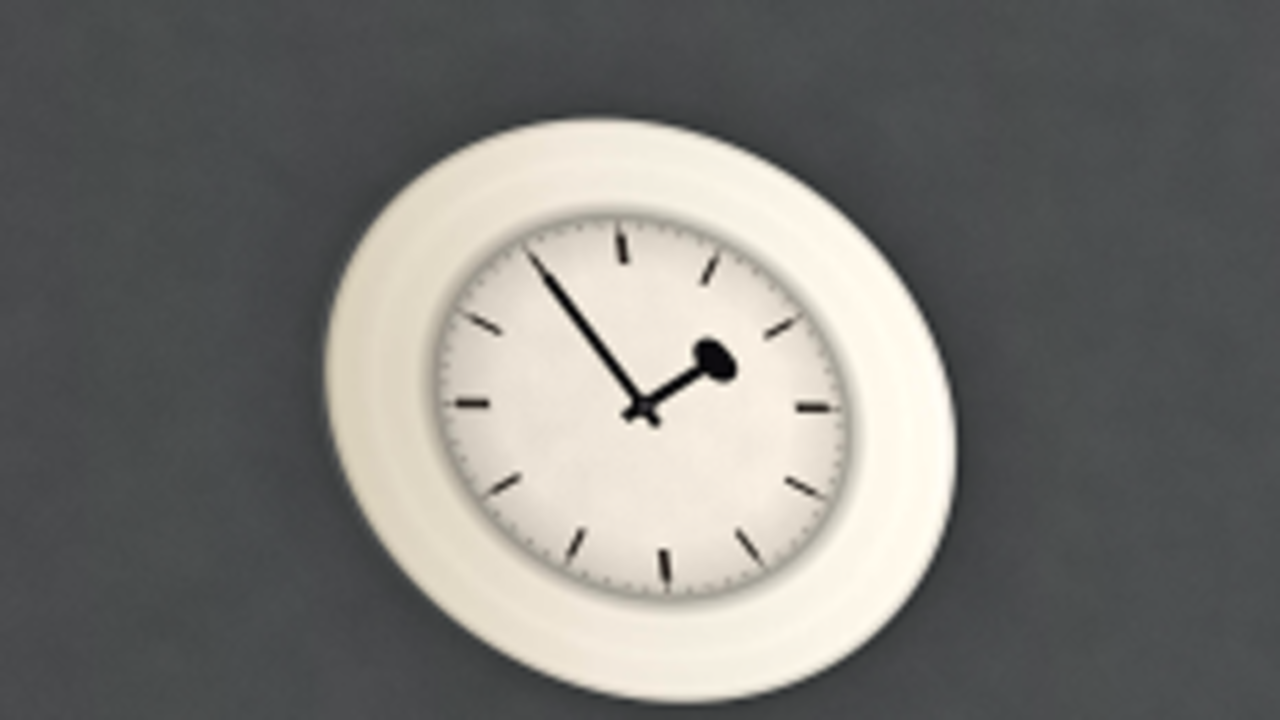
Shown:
1:55
